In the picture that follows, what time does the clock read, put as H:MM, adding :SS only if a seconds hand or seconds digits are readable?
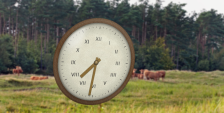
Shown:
7:31
